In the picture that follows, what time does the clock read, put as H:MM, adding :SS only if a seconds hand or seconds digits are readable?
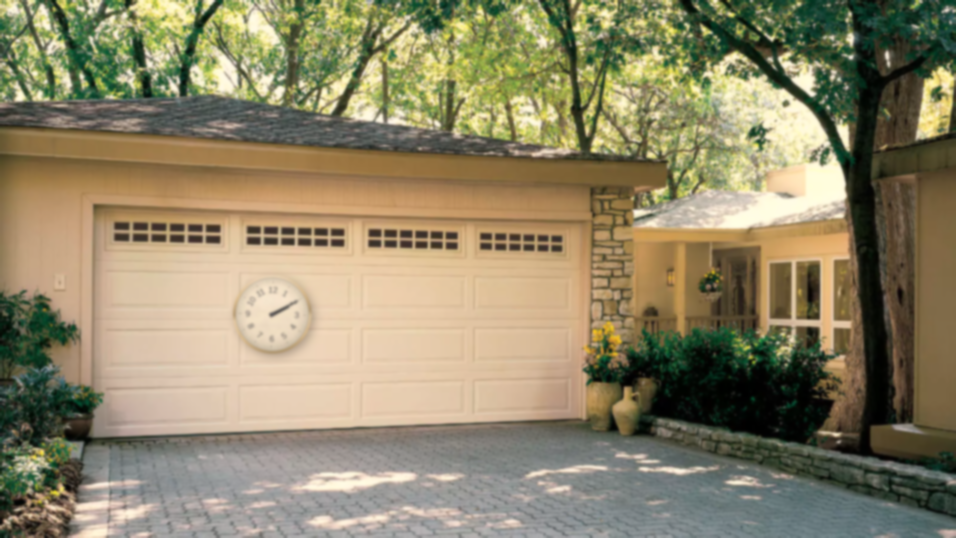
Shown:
2:10
